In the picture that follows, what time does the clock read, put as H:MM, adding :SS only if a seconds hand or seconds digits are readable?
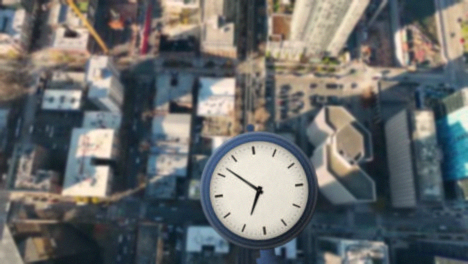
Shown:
6:52
